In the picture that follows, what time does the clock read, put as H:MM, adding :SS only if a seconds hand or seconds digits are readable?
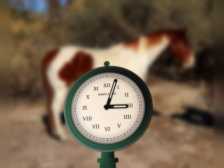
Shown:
3:03
